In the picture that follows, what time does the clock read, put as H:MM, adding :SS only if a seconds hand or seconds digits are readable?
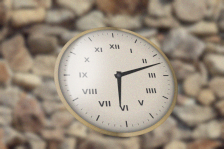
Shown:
6:12
